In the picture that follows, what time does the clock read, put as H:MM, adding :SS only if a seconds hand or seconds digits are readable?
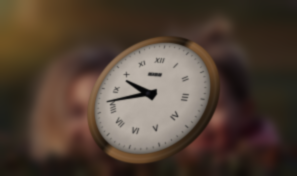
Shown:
9:42
